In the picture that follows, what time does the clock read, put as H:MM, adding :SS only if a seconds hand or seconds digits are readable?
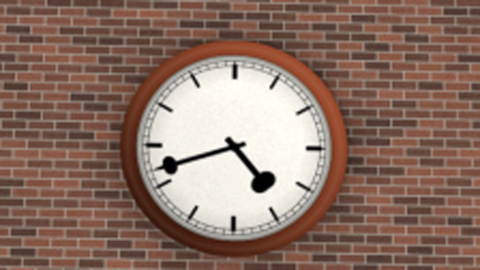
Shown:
4:42
